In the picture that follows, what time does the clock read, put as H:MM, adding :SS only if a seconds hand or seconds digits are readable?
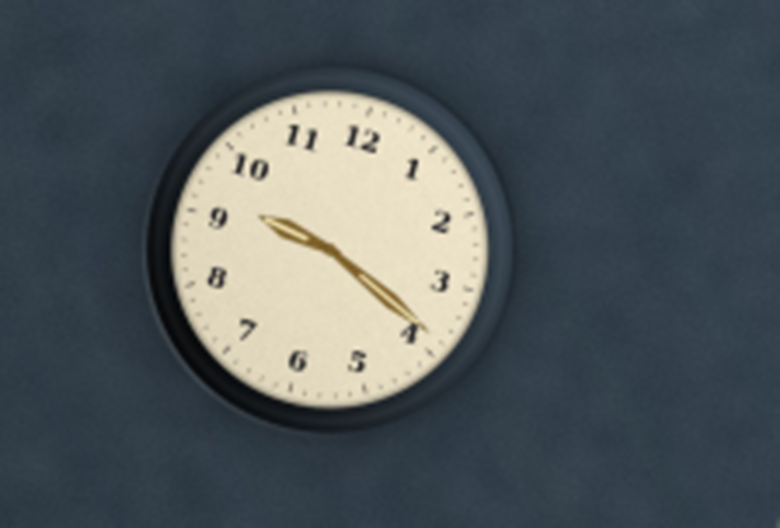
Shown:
9:19
